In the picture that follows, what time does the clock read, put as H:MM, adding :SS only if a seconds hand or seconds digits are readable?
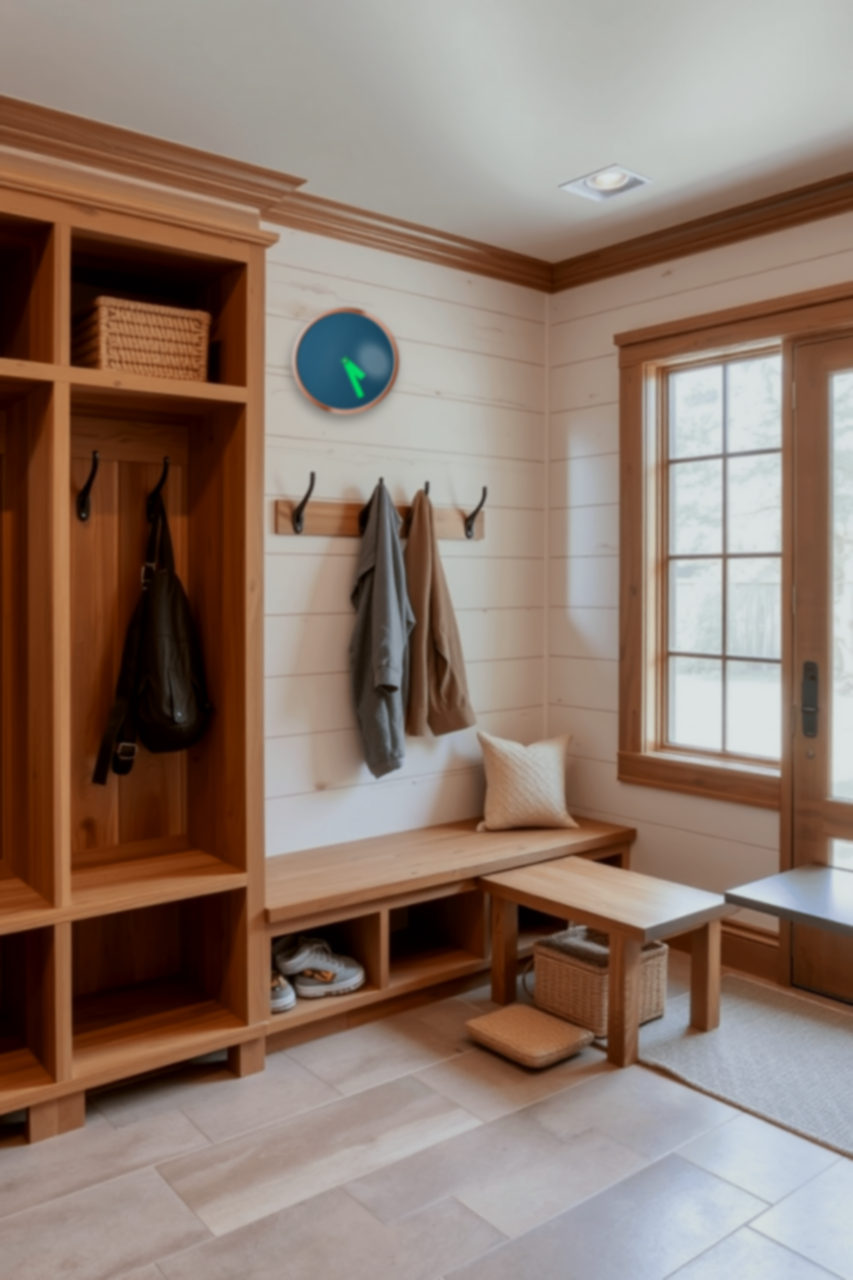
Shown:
4:26
